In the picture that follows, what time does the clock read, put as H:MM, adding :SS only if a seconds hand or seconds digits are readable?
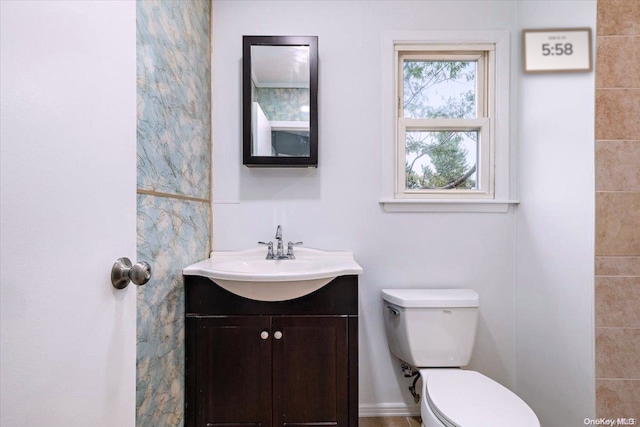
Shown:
5:58
